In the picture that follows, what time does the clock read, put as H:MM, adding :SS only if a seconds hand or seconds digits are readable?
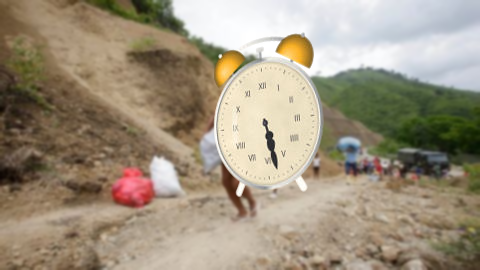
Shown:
5:28
